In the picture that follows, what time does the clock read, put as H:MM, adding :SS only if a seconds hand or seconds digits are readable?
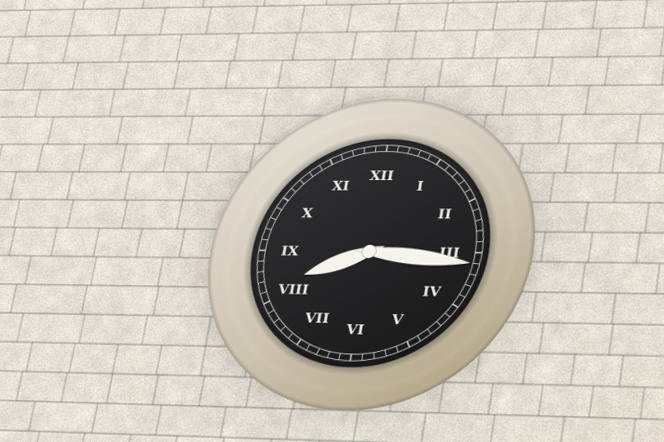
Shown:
8:16
